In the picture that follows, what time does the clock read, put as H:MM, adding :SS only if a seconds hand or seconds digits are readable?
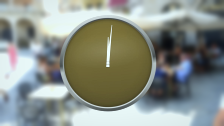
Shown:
12:01
